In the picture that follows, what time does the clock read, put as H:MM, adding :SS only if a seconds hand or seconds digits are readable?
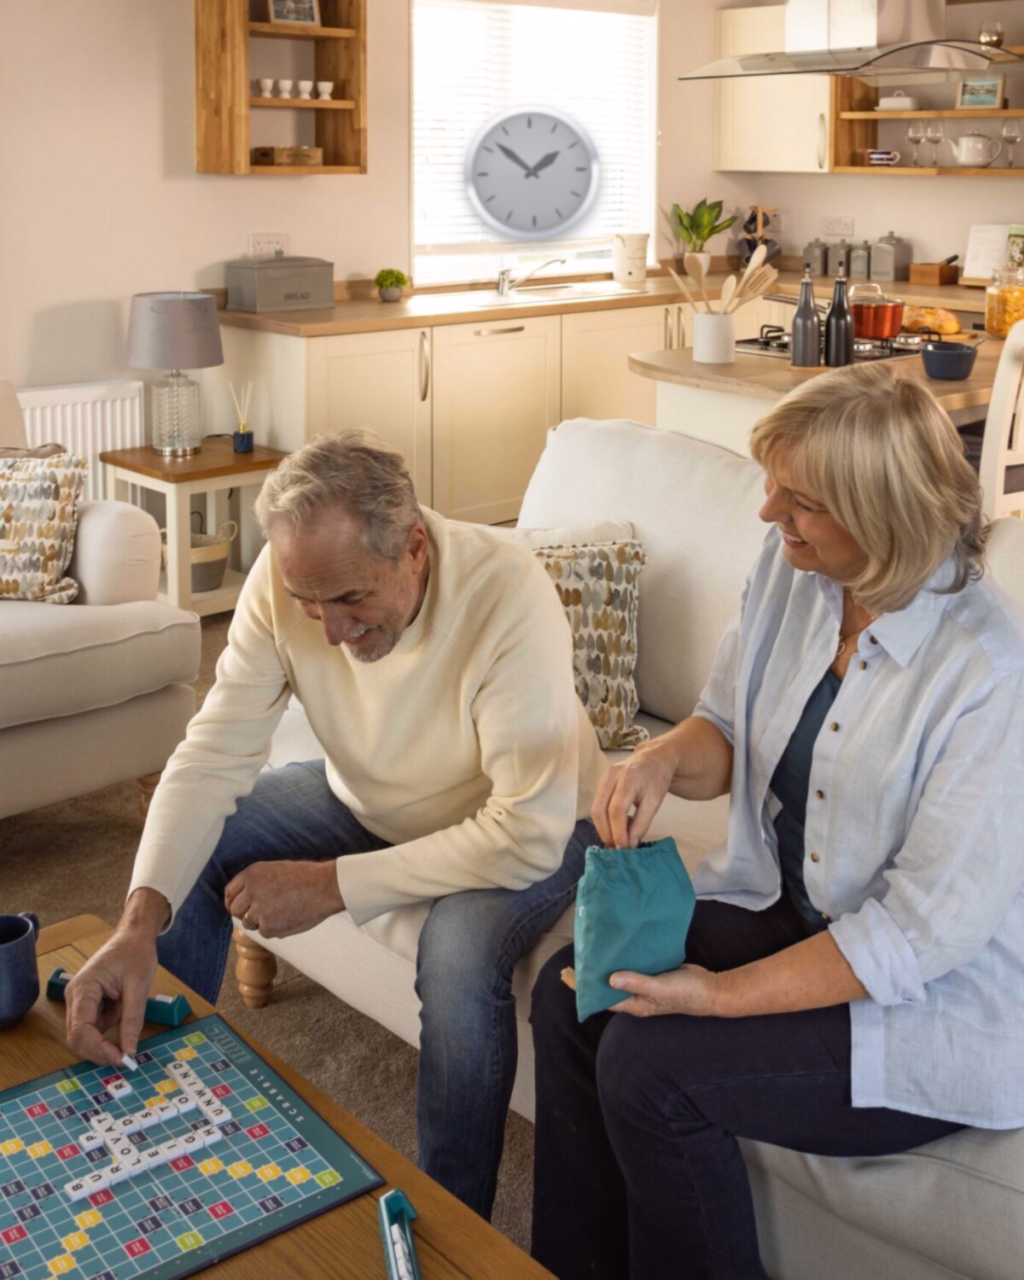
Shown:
1:52
